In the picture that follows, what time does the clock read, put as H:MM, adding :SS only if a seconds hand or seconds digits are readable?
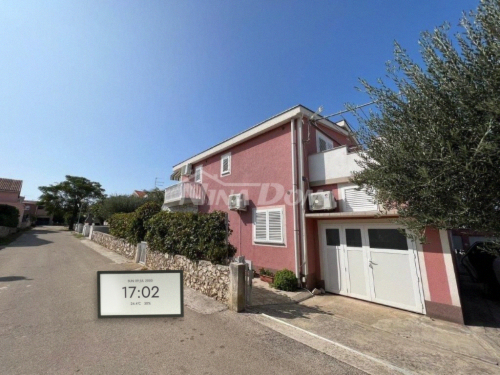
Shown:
17:02
